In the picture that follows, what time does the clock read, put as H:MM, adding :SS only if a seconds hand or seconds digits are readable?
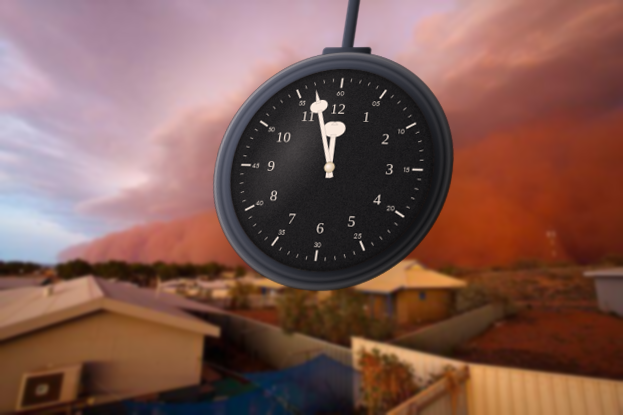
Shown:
11:57
